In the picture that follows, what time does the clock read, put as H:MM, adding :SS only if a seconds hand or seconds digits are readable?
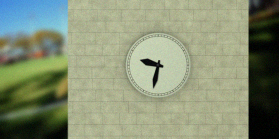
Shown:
9:32
